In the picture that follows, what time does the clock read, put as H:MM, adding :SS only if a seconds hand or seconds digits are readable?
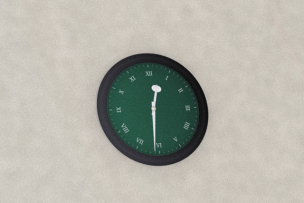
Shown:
12:31
